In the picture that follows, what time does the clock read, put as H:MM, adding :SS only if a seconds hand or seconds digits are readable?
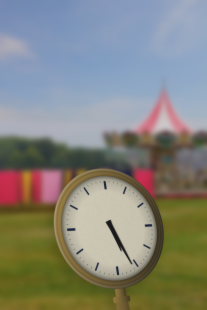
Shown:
5:26
